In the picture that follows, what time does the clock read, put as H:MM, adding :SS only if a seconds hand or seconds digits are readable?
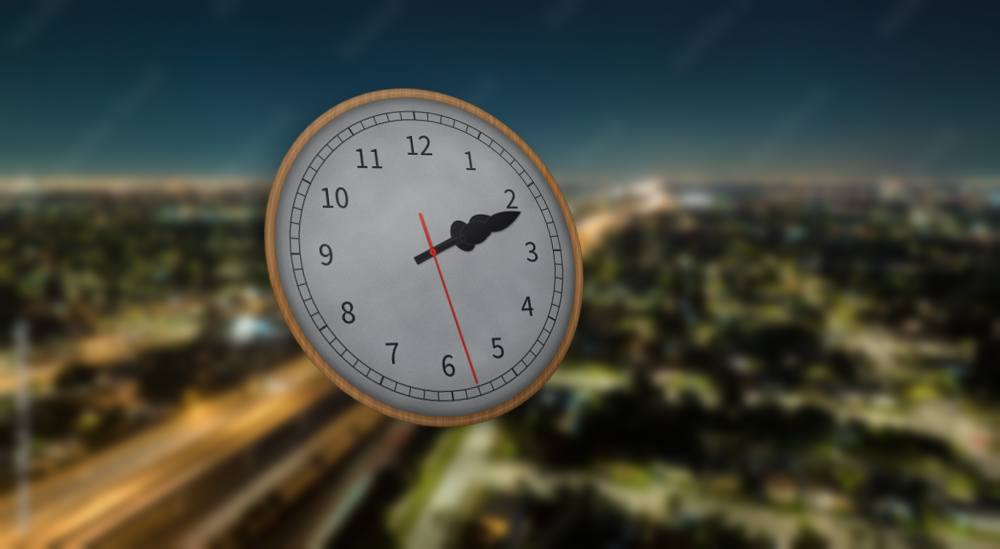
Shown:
2:11:28
